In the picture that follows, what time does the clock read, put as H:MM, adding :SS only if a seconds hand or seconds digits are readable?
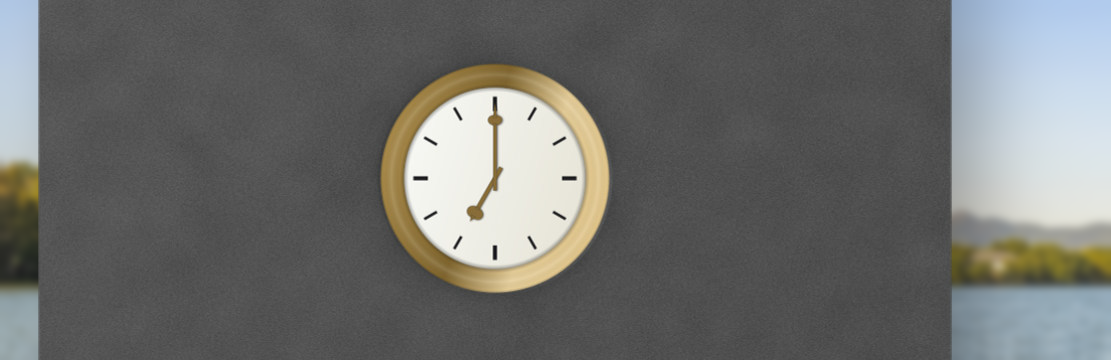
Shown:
7:00
